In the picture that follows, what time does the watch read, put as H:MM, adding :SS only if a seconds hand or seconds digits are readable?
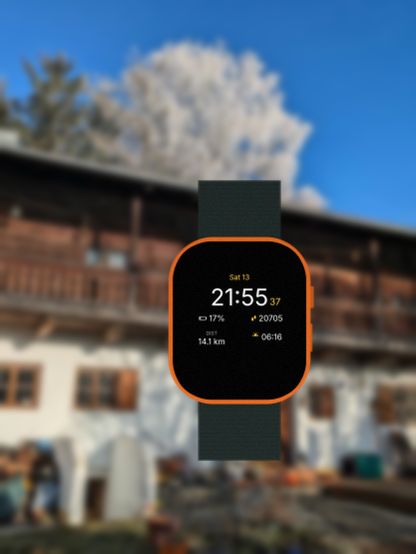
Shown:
21:55:37
